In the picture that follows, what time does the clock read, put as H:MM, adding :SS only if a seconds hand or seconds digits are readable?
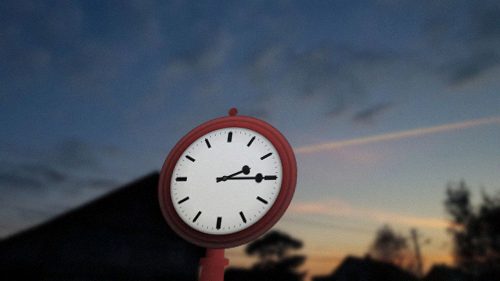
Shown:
2:15
